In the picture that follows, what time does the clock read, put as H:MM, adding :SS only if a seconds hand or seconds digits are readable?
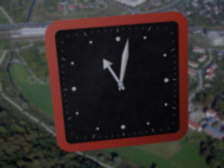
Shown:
11:02
